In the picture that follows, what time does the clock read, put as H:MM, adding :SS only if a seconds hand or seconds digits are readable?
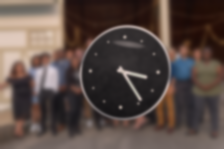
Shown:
3:24
